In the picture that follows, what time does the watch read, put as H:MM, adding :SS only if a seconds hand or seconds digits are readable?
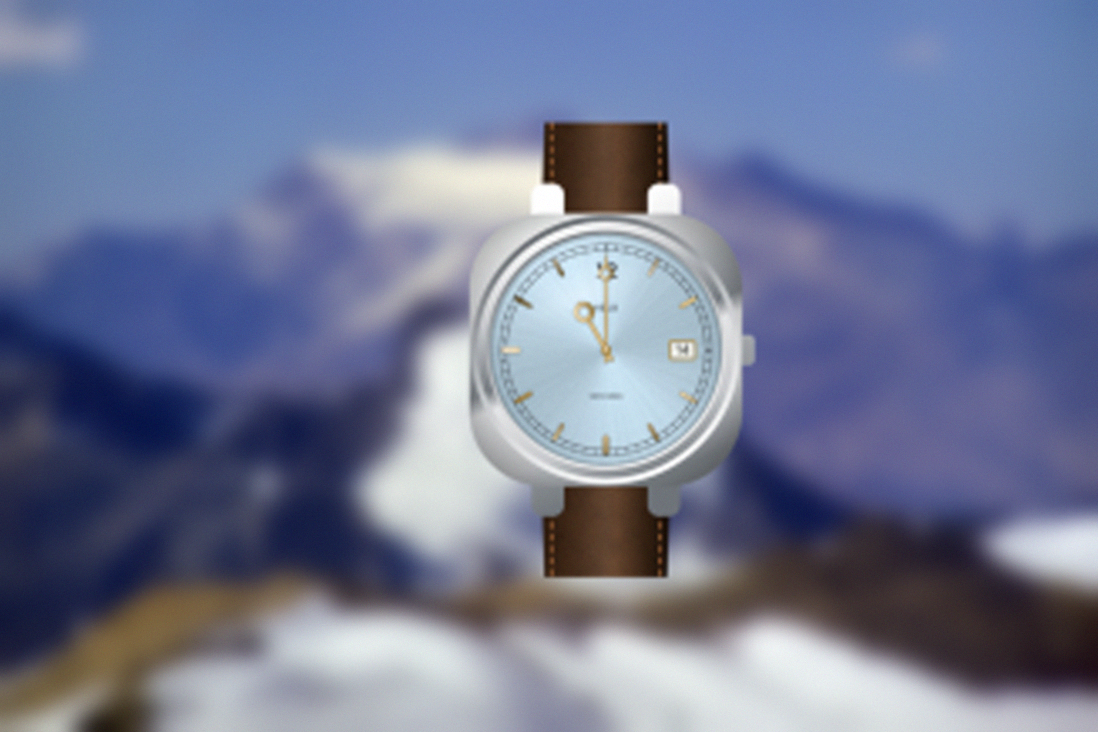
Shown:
11:00
